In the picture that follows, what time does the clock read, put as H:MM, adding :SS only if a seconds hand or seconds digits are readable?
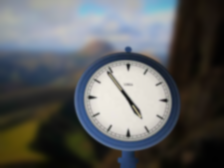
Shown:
4:54
